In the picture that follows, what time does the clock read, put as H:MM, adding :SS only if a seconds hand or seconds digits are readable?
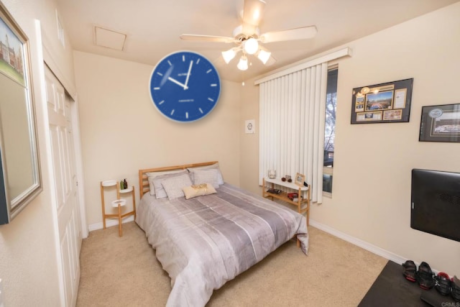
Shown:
10:03
